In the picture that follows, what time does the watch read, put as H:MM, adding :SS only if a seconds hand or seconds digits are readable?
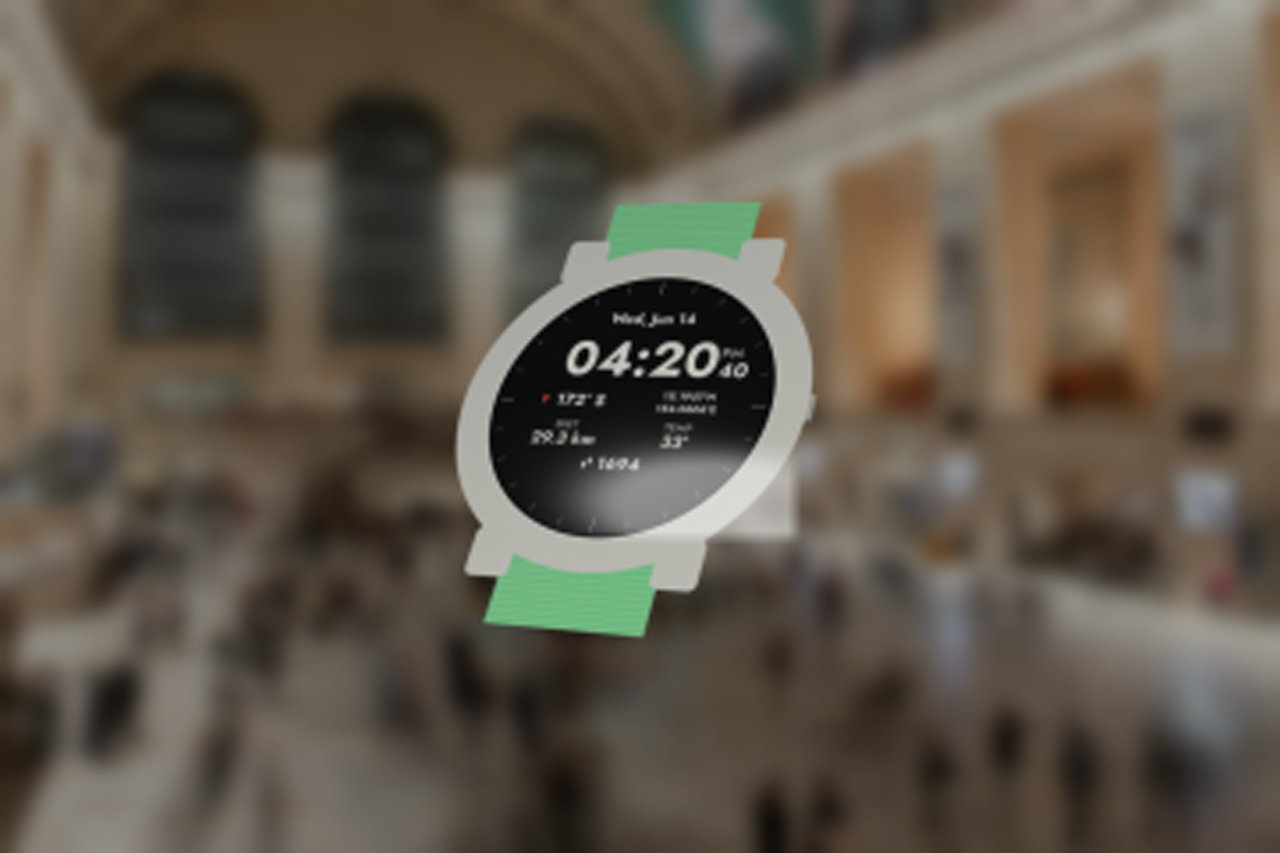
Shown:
4:20
